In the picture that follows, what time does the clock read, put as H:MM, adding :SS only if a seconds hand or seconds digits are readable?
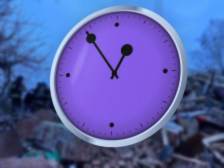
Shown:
12:54
